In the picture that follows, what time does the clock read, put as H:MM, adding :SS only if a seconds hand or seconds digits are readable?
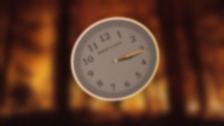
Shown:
3:16
